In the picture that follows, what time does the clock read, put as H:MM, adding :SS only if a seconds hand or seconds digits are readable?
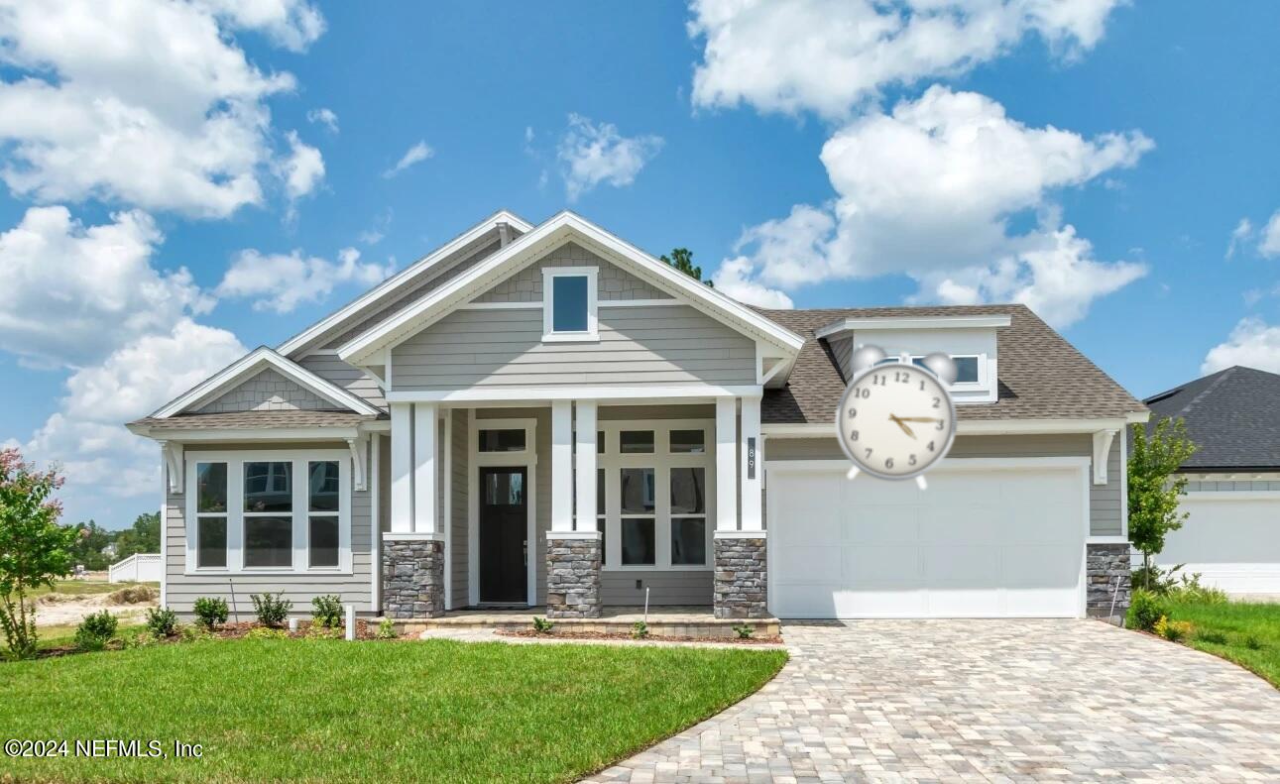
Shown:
4:14
